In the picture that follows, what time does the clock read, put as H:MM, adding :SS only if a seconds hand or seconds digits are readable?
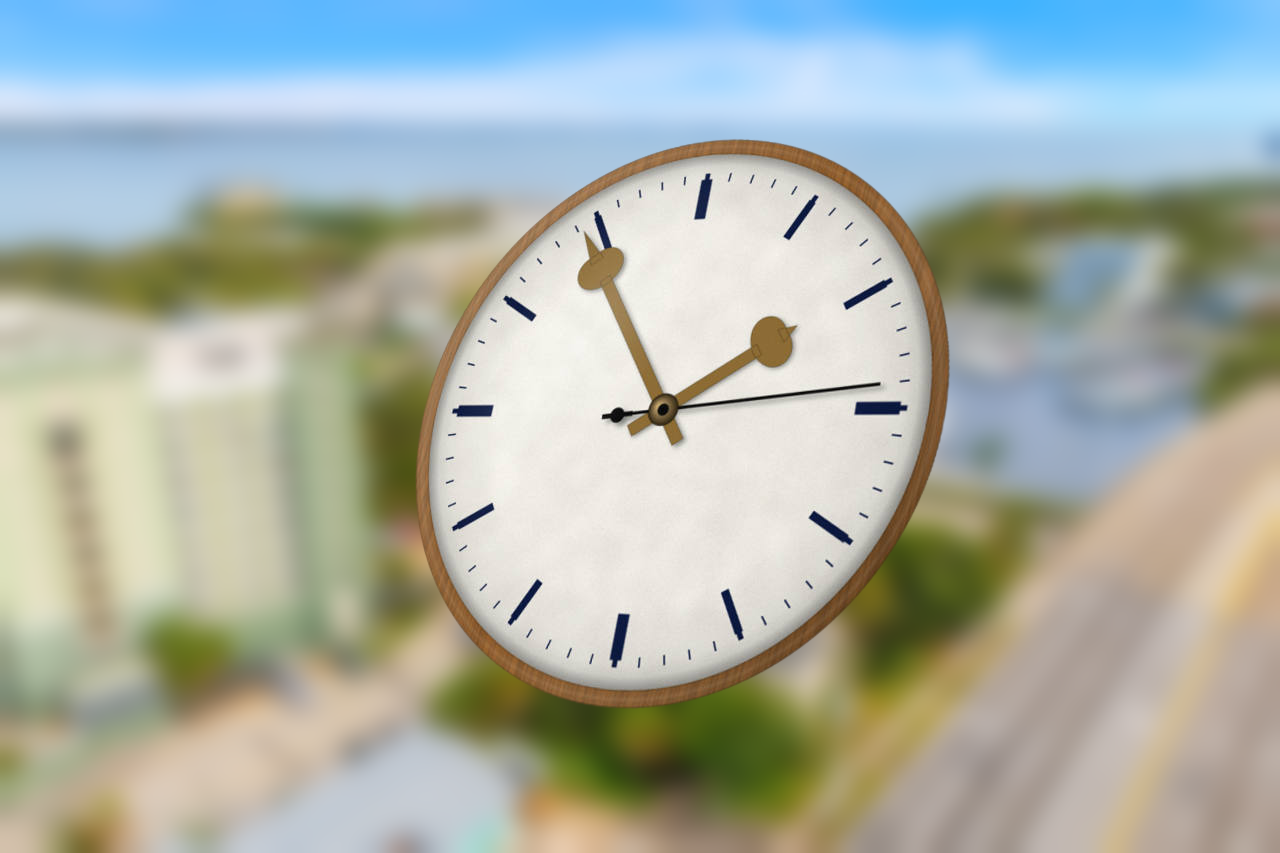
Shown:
1:54:14
